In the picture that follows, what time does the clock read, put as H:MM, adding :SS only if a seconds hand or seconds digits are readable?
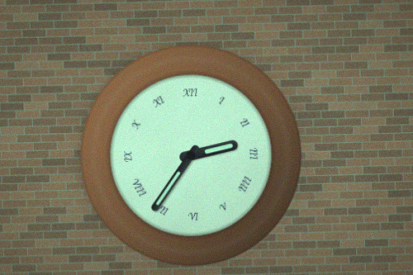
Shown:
2:36
